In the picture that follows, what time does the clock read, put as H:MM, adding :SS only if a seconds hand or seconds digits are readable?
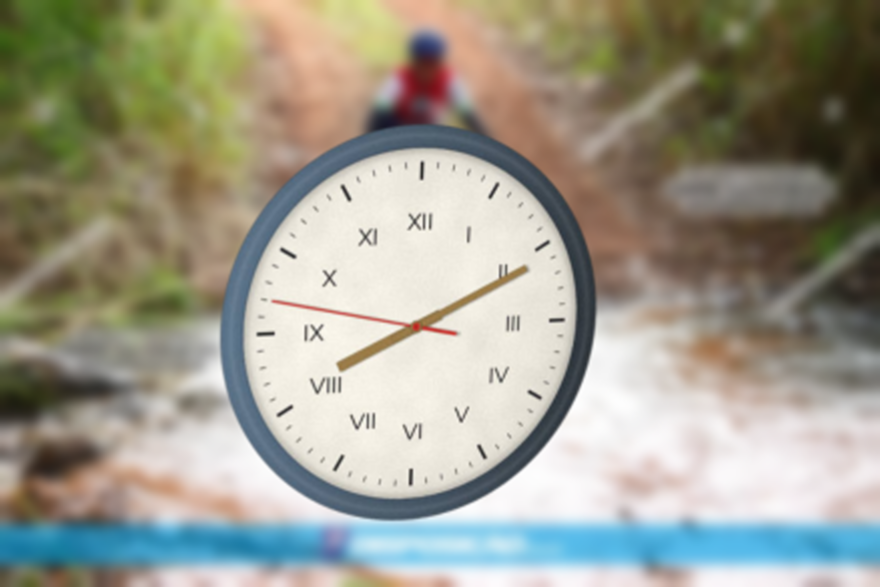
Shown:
8:10:47
